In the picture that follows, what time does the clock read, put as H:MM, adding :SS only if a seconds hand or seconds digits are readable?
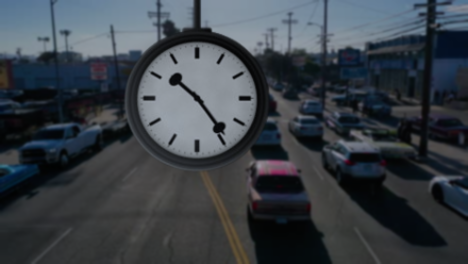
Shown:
10:24
